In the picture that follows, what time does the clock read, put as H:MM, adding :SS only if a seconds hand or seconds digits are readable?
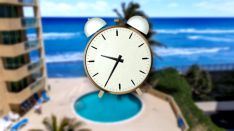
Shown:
9:35
